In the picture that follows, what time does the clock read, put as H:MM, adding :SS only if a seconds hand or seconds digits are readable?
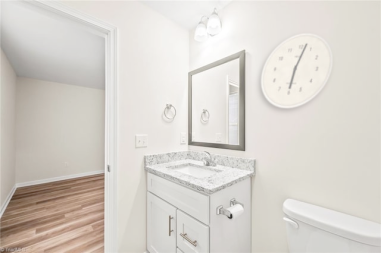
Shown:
6:02
